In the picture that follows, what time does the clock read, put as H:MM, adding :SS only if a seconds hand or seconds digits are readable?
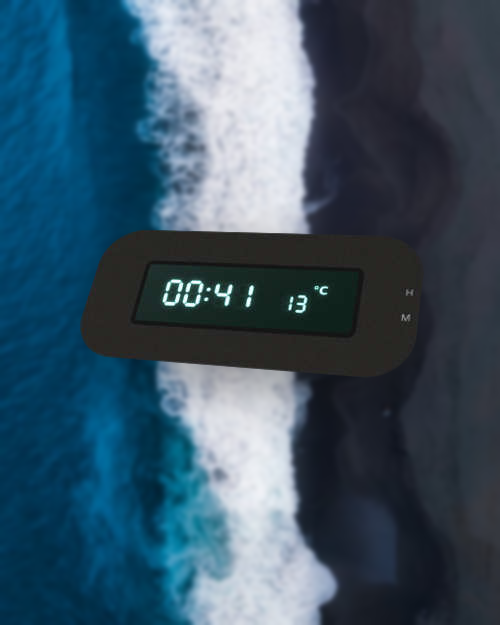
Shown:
0:41
